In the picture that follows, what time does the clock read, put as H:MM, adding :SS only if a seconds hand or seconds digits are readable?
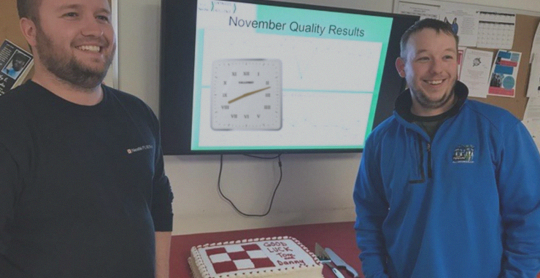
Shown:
8:12
